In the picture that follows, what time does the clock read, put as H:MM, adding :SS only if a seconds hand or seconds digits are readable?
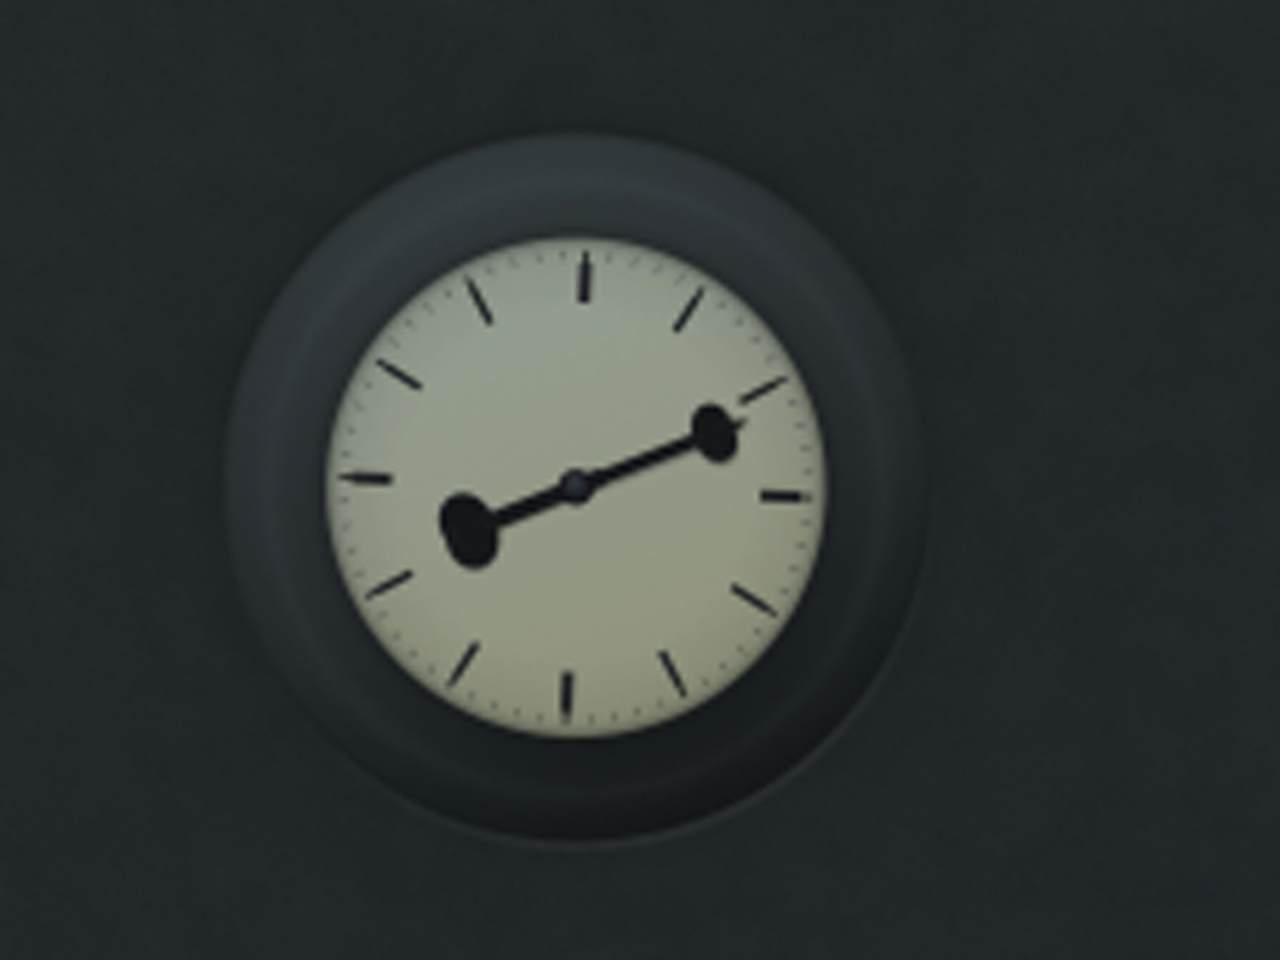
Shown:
8:11
